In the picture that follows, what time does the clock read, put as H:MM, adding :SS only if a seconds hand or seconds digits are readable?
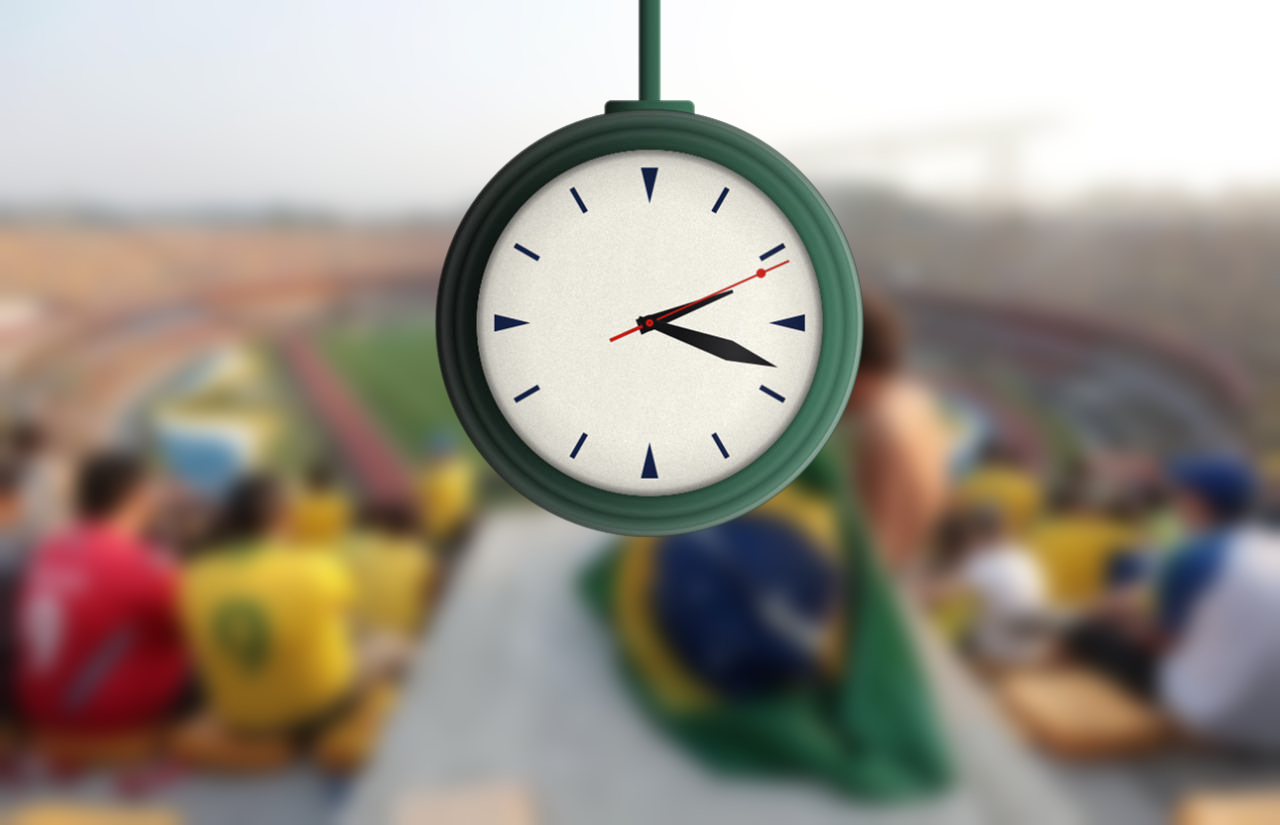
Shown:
2:18:11
